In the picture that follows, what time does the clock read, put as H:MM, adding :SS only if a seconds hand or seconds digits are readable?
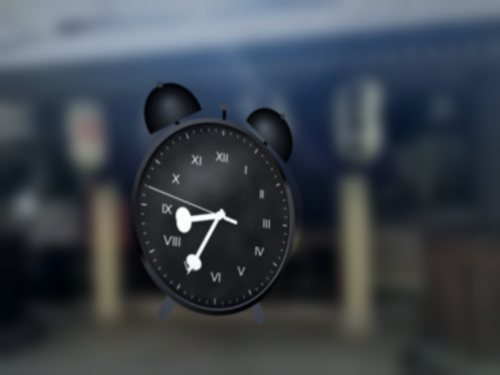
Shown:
8:34:47
